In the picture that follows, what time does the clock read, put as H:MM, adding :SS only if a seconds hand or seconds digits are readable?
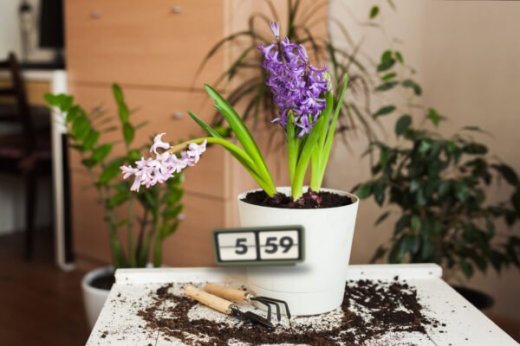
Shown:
5:59
